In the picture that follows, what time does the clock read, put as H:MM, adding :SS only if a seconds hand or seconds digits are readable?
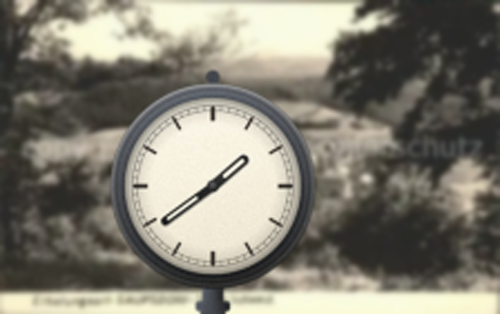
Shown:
1:39
